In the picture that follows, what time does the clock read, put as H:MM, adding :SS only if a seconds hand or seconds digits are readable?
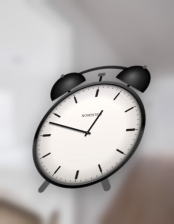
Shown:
12:48
